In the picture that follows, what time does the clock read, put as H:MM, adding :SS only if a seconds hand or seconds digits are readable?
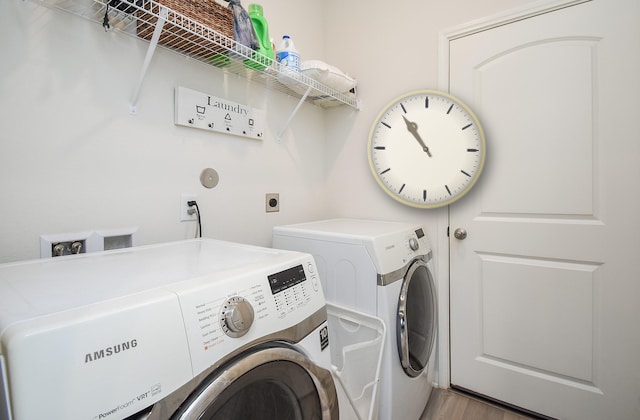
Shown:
10:54
